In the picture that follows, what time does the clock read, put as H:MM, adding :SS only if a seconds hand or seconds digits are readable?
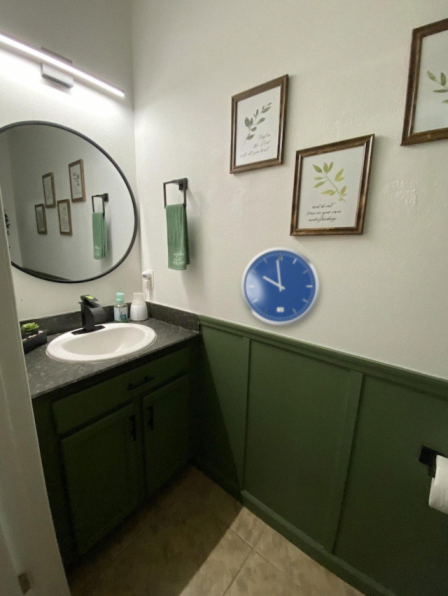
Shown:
9:59
